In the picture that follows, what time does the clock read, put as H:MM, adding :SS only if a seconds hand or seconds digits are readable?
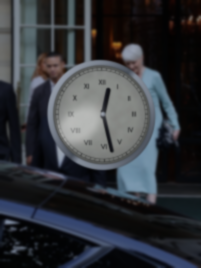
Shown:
12:28
